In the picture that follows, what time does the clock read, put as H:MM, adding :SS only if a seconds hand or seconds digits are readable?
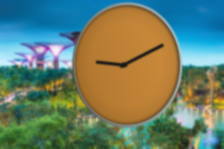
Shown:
9:11
